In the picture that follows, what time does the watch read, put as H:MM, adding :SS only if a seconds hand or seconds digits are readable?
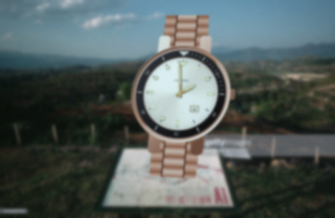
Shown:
1:59
